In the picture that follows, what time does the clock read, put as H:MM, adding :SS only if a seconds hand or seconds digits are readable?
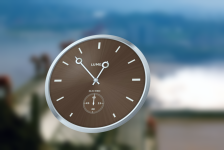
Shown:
12:53
